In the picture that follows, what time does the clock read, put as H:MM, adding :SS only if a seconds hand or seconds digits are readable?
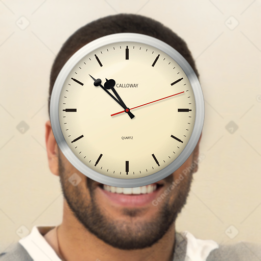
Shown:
10:52:12
